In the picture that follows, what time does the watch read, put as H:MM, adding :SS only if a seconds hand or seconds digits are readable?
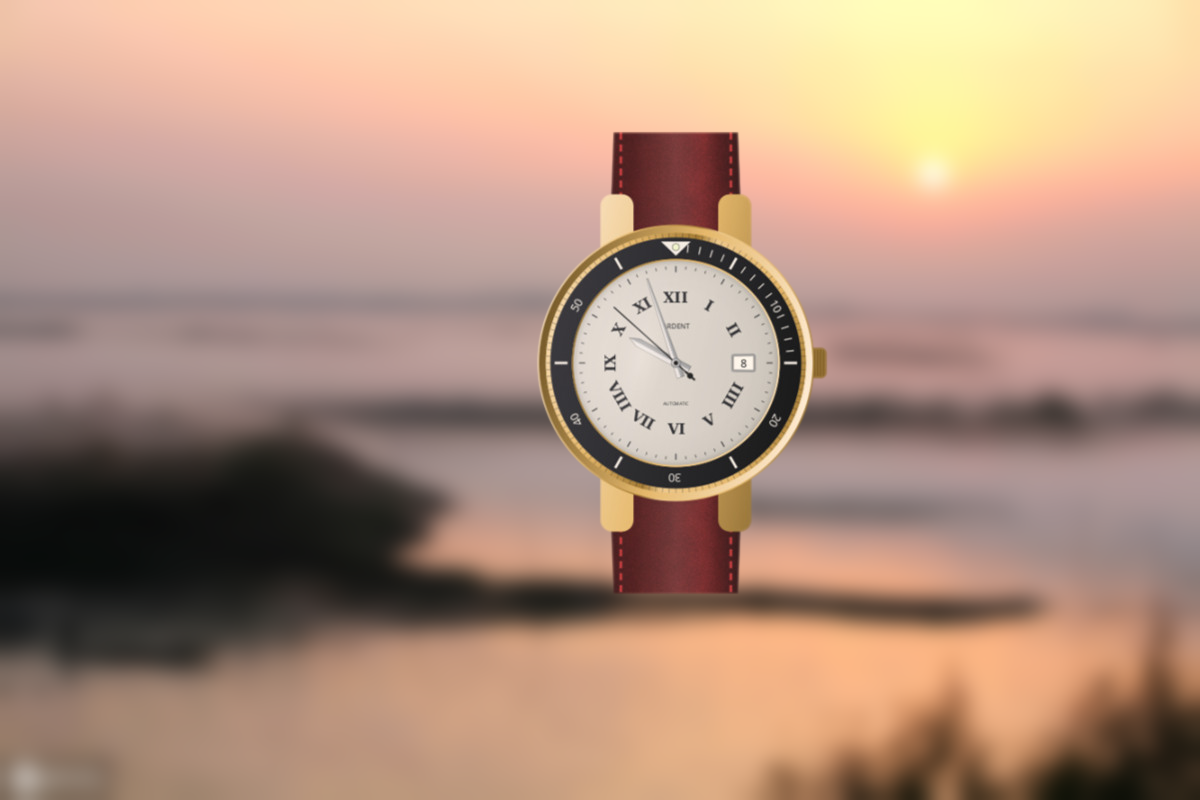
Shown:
9:56:52
